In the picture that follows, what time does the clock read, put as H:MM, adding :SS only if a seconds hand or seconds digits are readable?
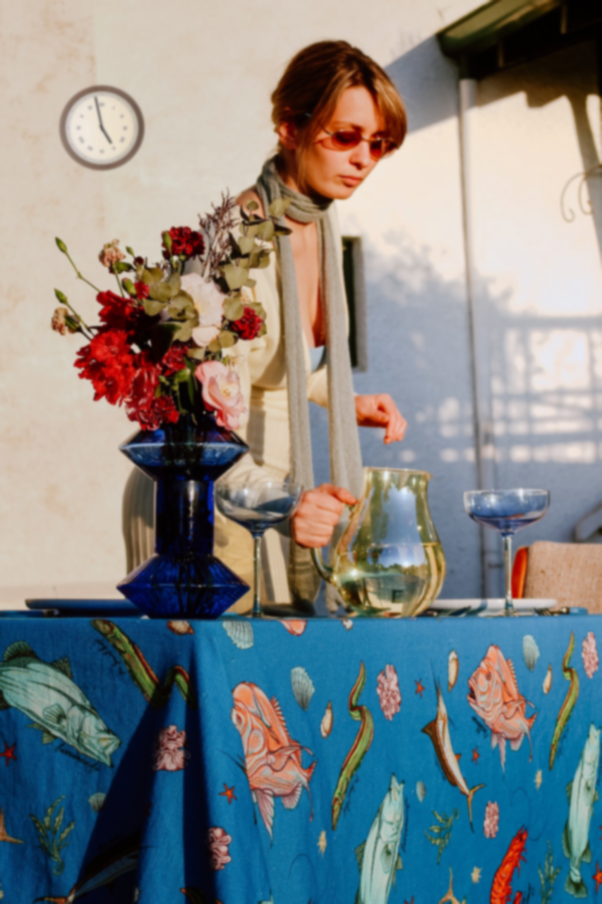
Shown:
4:58
